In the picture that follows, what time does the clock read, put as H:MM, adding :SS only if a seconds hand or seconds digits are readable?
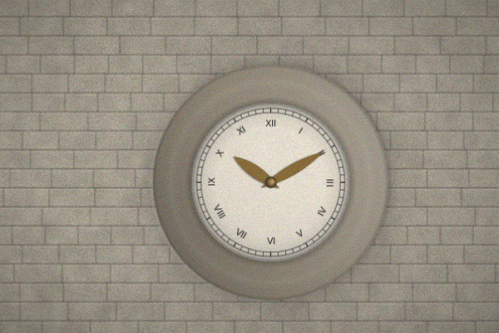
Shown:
10:10
